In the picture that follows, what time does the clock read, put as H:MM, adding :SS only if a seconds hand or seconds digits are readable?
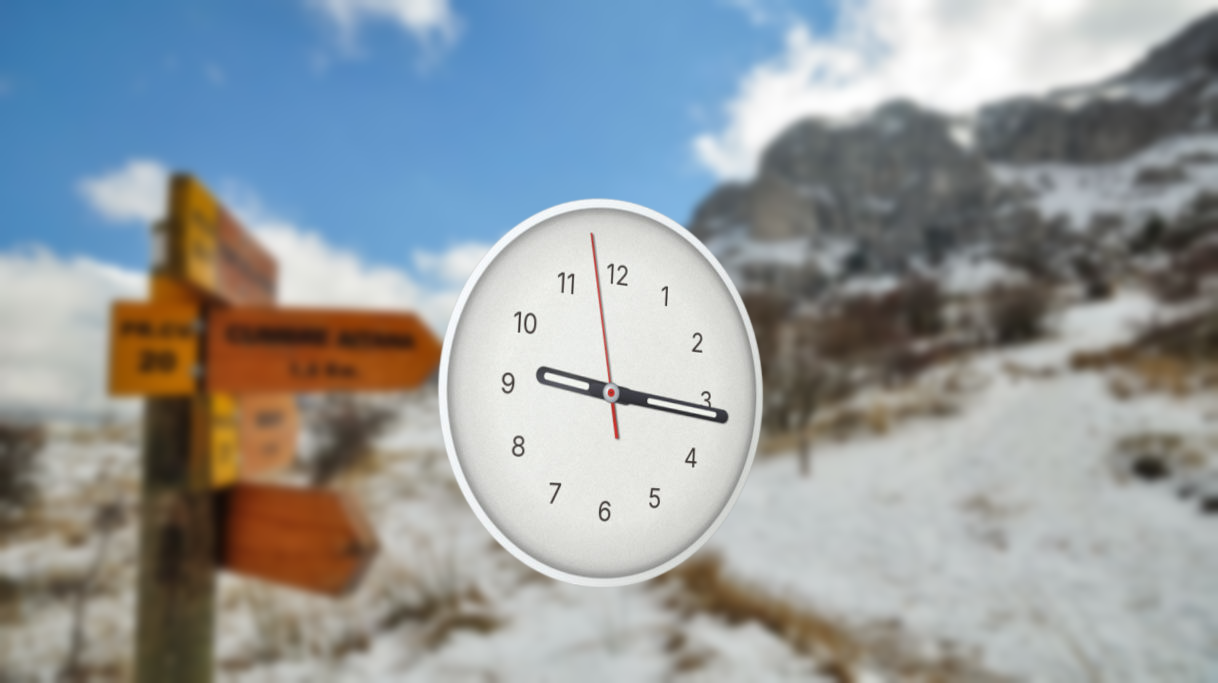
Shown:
9:15:58
